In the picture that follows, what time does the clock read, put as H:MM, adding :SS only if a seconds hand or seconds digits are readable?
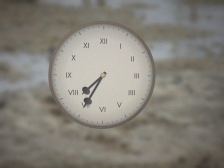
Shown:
7:35
